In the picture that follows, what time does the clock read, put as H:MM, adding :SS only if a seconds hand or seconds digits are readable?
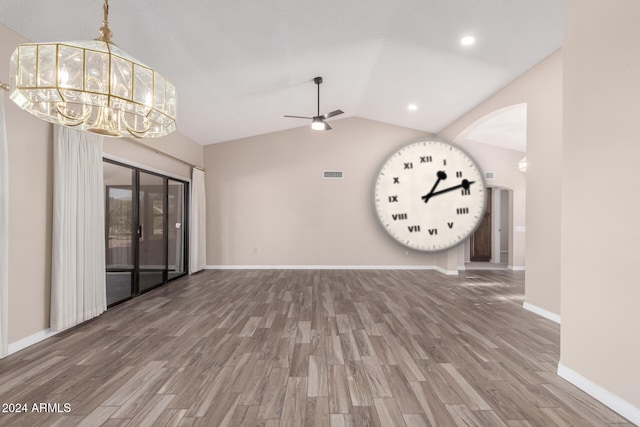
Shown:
1:13
